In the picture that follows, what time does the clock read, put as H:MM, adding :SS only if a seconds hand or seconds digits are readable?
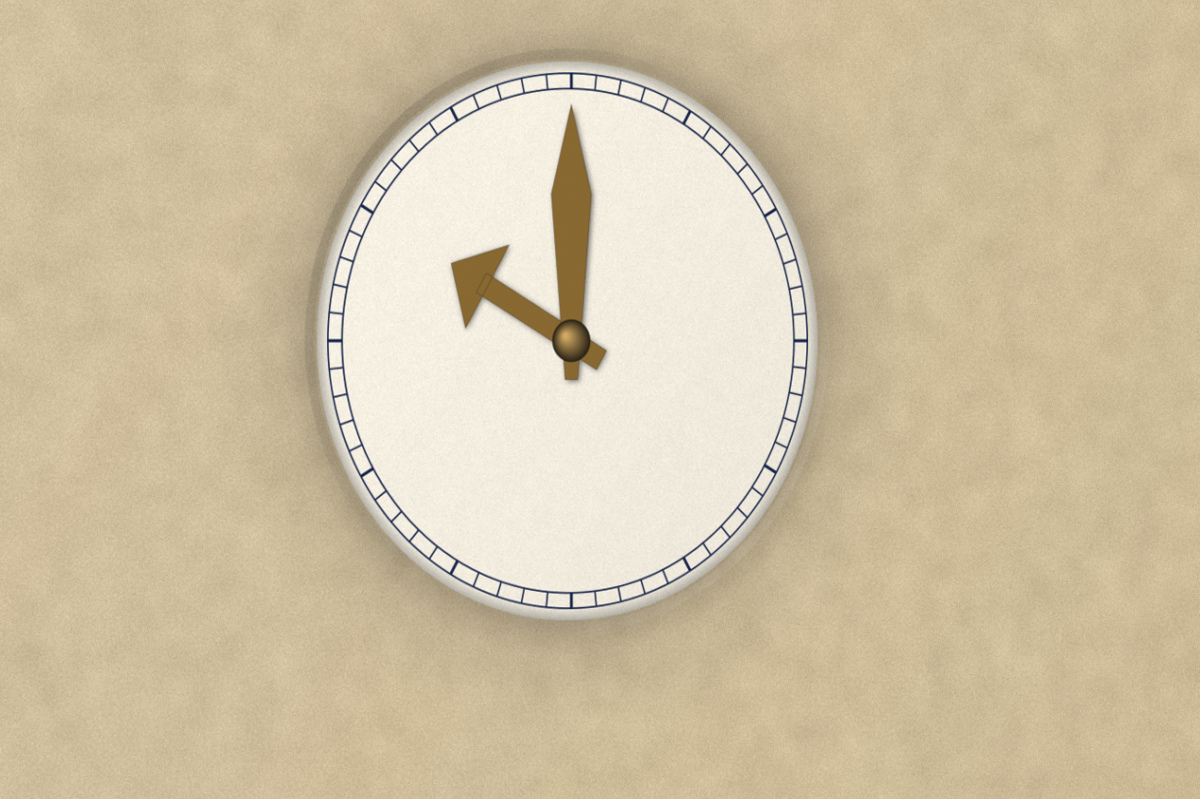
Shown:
10:00
